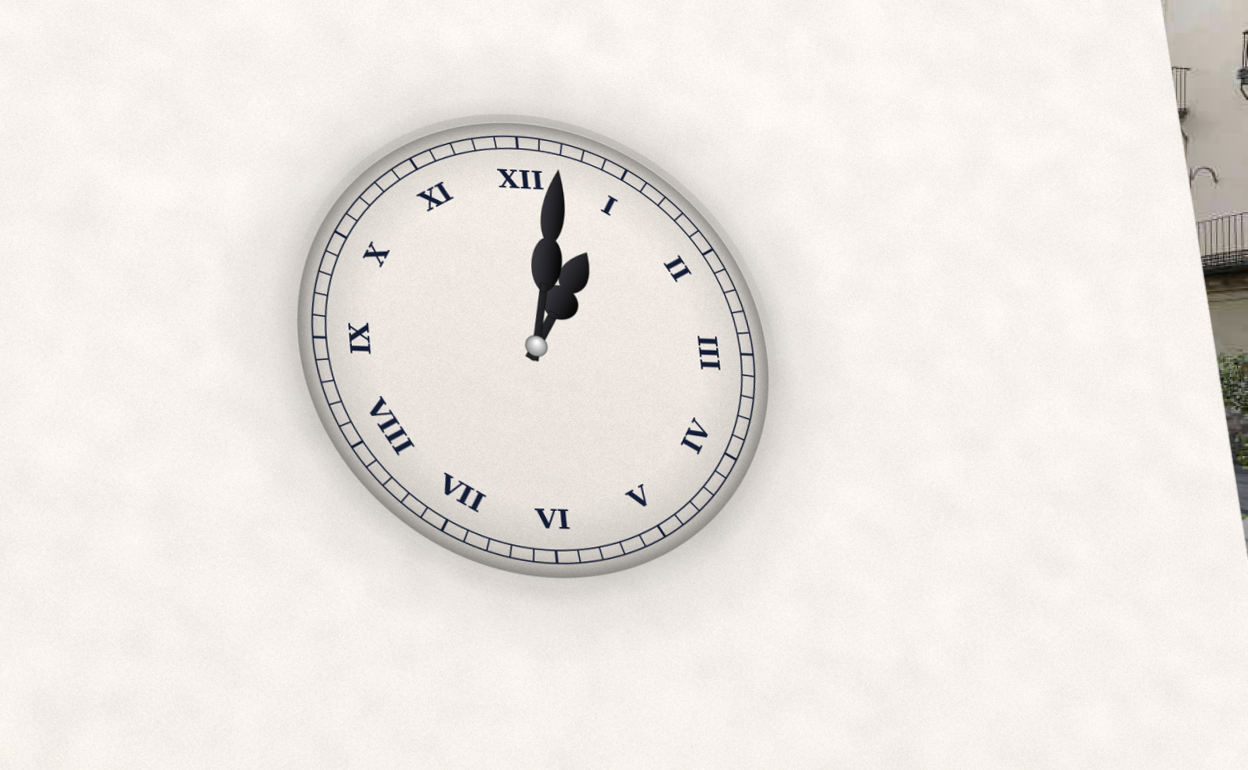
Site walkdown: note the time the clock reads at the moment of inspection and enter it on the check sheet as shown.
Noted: 1:02
